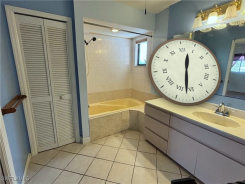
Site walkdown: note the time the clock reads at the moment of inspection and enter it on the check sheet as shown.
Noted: 12:32
